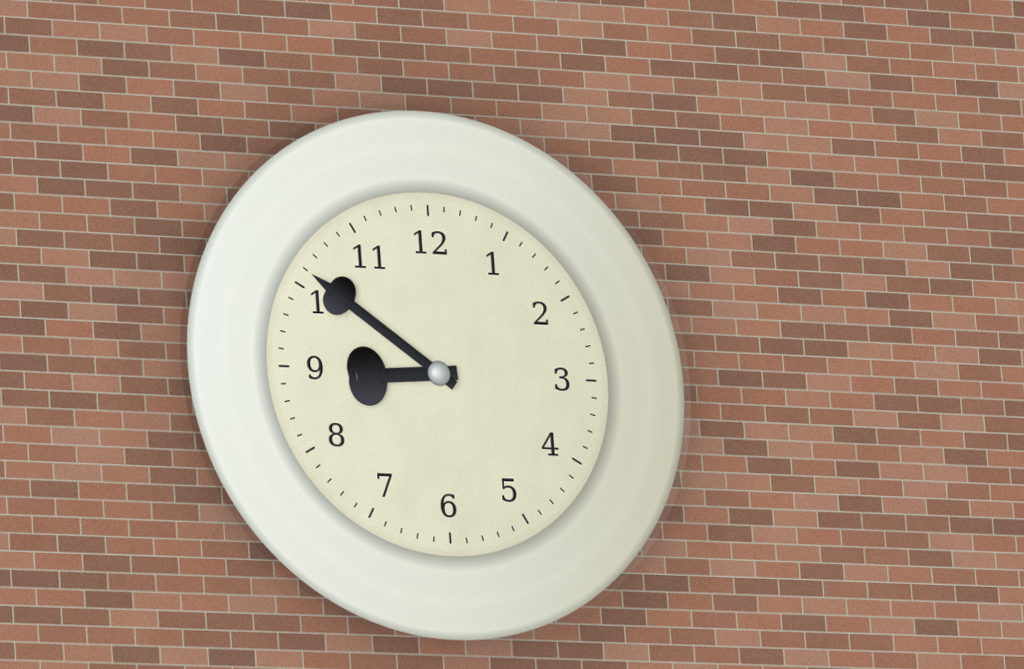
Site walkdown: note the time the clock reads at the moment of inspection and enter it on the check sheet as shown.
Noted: 8:51
